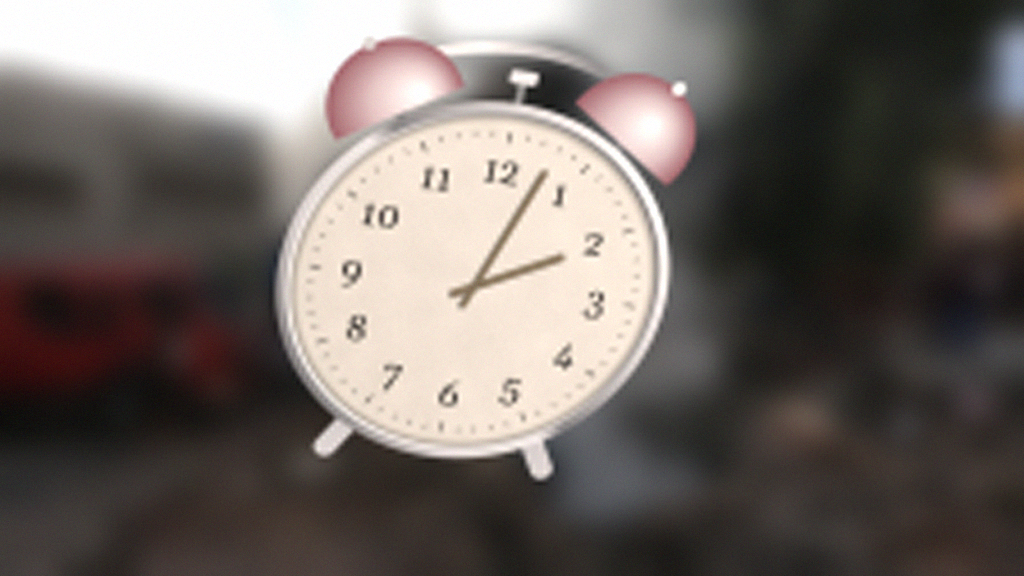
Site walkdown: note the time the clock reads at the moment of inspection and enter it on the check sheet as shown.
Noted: 2:03
